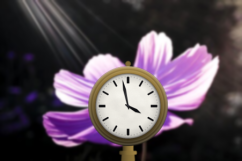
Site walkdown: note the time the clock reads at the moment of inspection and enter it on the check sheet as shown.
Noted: 3:58
